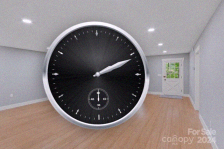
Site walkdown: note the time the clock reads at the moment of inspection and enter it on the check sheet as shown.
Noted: 2:11
